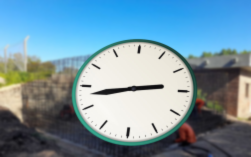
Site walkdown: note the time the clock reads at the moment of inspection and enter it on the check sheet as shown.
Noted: 2:43
